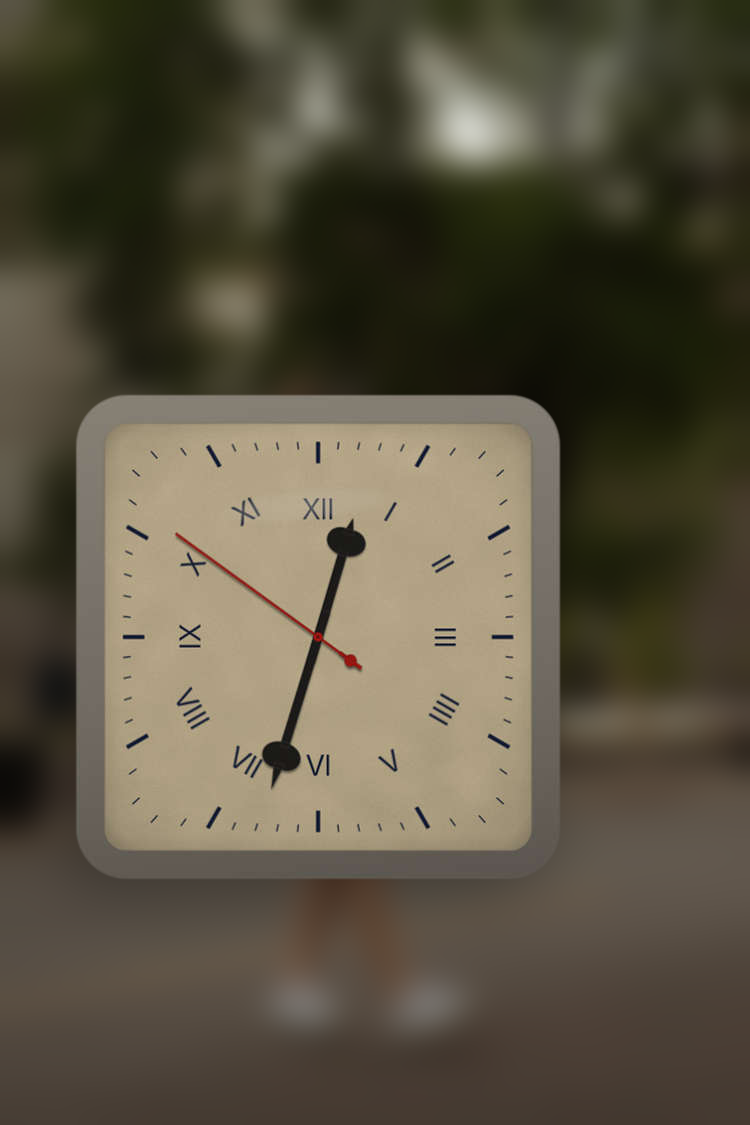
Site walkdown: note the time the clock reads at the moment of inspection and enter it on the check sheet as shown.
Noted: 12:32:51
